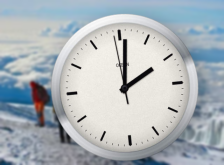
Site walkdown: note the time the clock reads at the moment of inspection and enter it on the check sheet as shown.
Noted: 2:00:59
